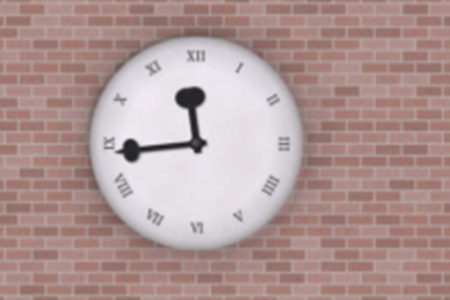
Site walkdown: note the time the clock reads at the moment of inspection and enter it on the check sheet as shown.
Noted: 11:44
